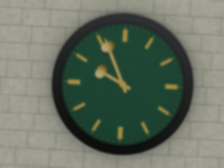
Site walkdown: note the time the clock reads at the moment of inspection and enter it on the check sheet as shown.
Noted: 9:56
